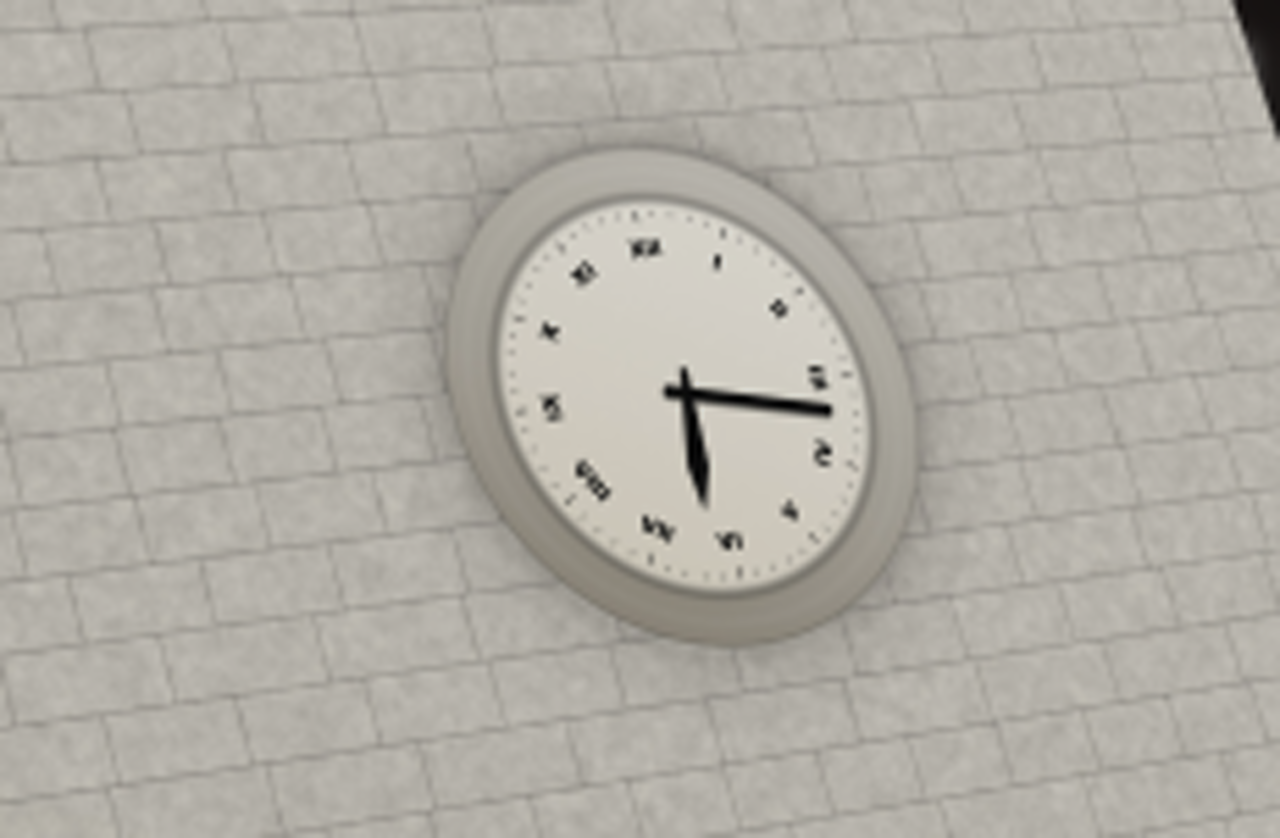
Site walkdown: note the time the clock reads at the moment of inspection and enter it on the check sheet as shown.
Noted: 6:17
